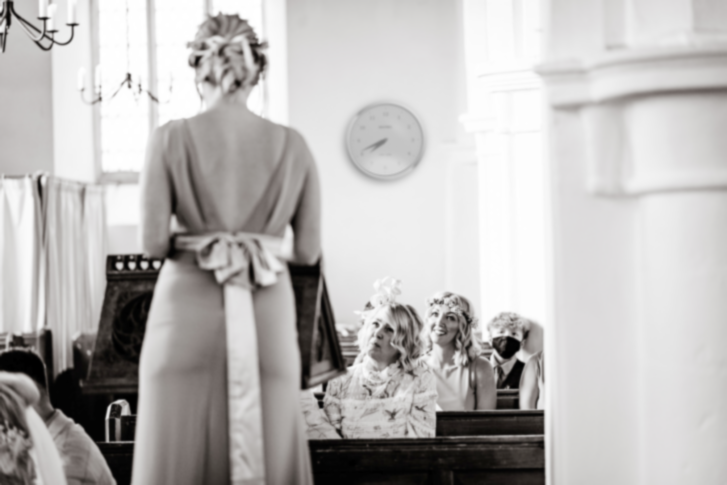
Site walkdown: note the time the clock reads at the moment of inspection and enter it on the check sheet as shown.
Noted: 7:41
